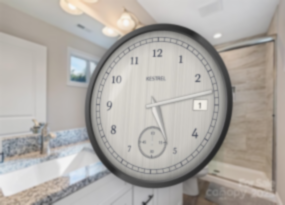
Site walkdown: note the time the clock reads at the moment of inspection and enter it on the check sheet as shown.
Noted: 5:13
